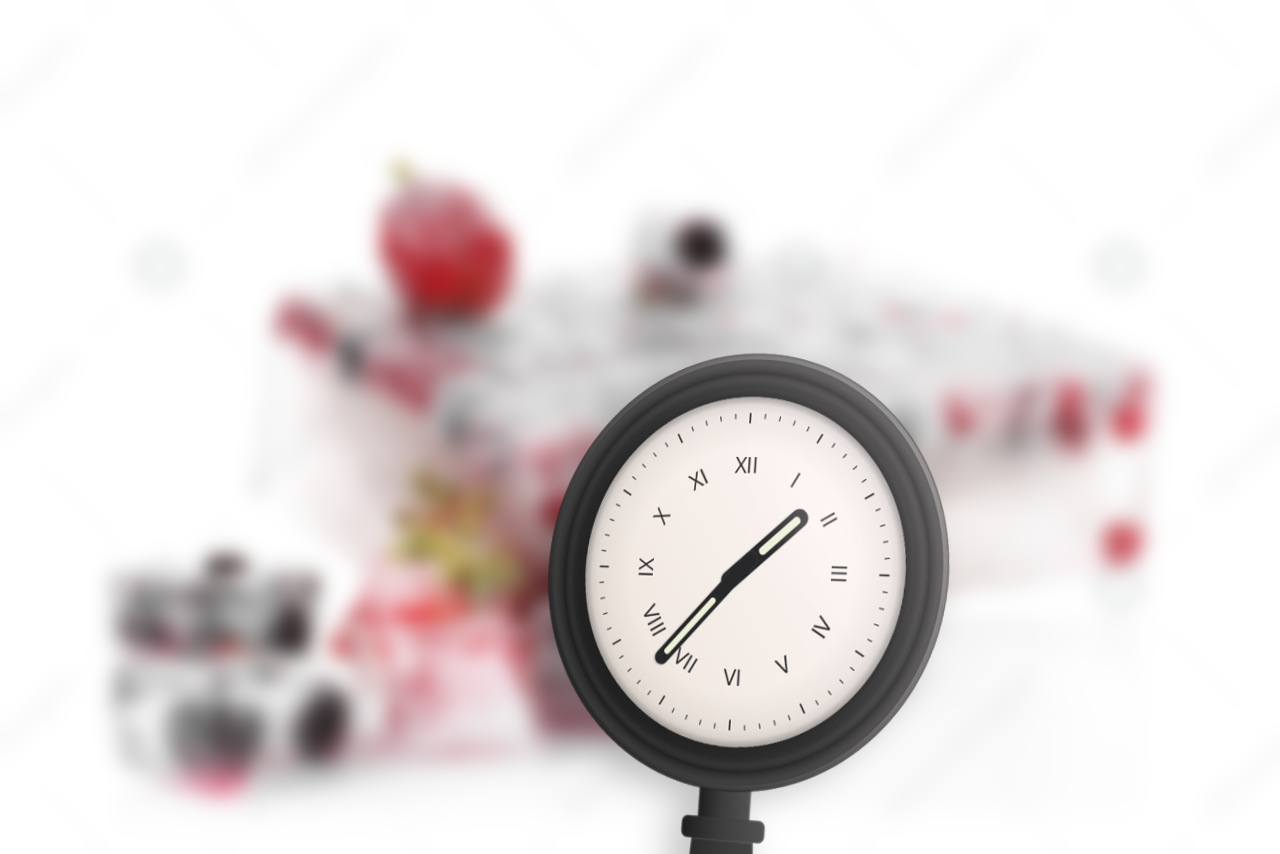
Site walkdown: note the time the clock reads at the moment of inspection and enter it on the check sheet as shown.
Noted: 1:37
